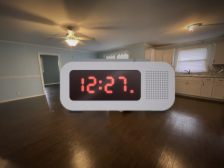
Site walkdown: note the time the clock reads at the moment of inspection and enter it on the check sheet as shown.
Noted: 12:27
